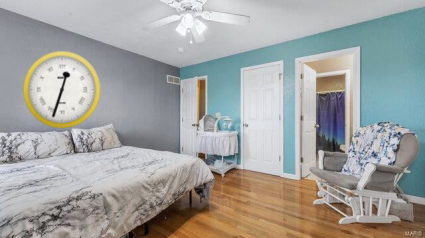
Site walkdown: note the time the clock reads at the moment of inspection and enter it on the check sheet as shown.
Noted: 12:33
